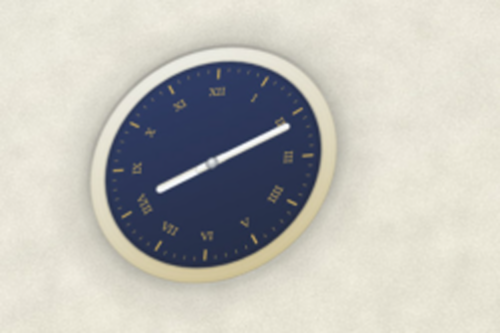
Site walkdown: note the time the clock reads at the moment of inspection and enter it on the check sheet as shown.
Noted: 8:11
